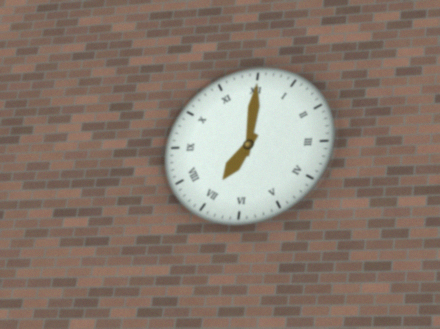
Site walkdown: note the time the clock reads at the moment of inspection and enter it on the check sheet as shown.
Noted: 7:00
